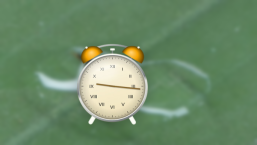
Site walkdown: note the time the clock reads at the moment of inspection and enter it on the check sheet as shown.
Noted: 9:16
